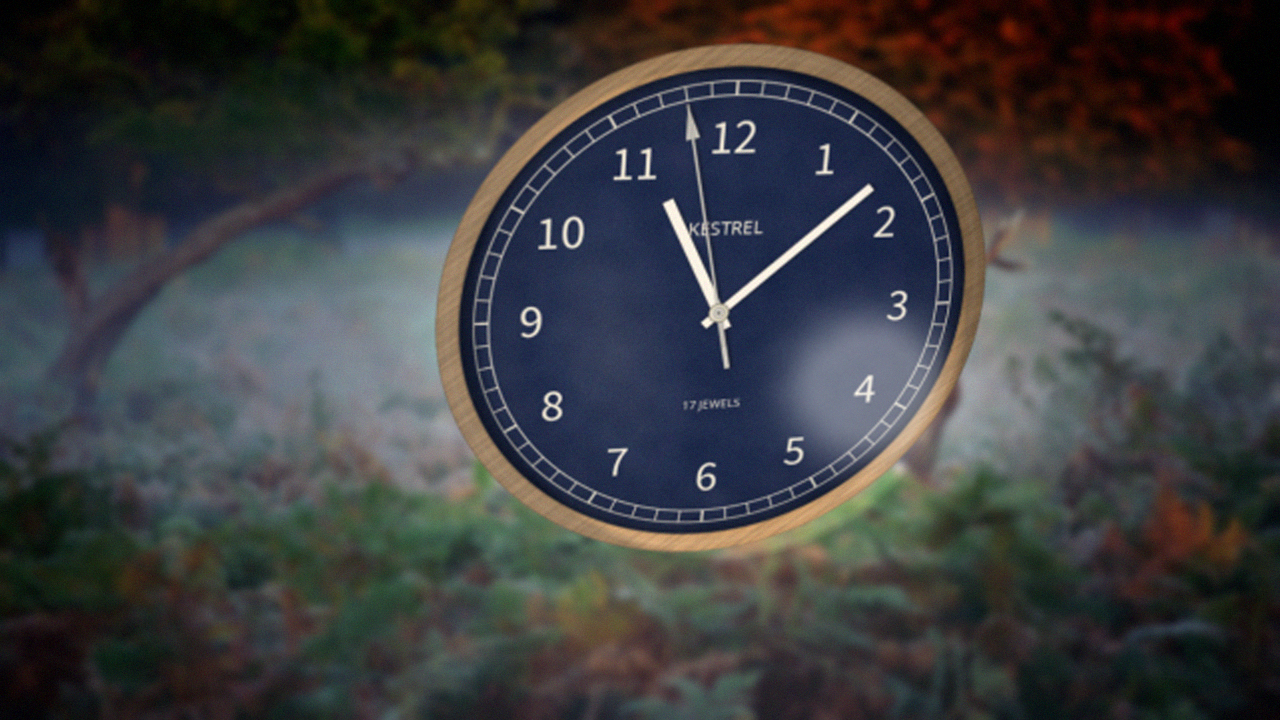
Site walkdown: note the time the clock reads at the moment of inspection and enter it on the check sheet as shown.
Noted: 11:07:58
